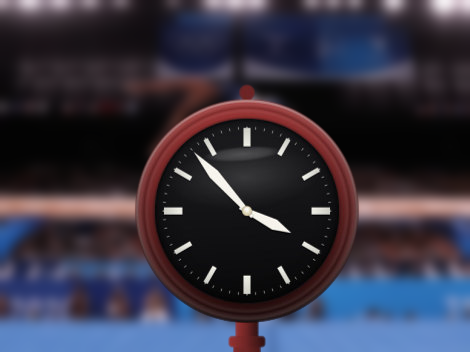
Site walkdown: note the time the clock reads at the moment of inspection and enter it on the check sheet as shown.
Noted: 3:53
